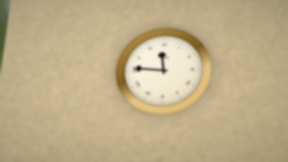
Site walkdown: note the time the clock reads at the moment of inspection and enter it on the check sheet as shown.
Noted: 11:46
